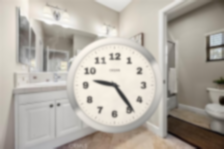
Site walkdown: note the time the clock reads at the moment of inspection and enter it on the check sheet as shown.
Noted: 9:24
